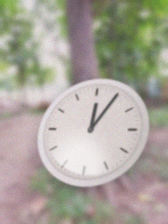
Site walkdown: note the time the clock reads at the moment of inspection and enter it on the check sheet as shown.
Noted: 12:05
